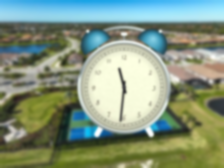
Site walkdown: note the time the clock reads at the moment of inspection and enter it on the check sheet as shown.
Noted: 11:31
